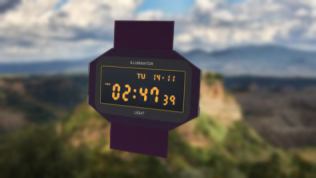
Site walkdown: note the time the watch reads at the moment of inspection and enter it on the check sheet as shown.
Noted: 2:47:39
